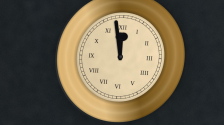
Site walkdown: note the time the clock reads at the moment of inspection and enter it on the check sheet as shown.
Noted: 11:58
